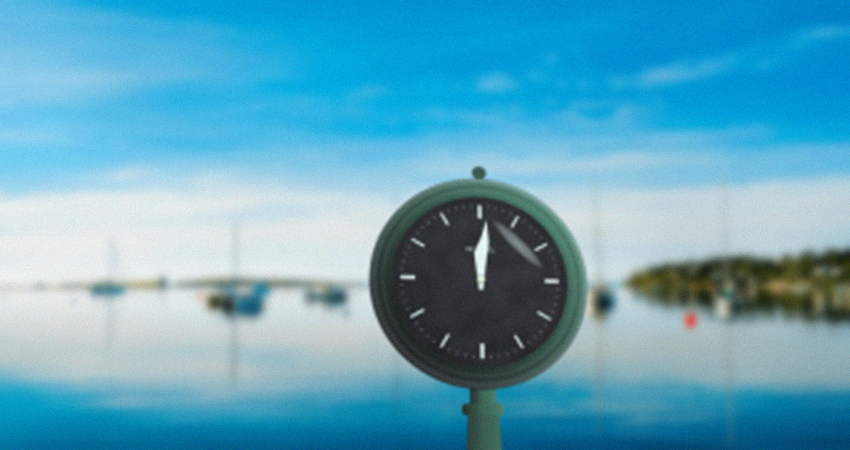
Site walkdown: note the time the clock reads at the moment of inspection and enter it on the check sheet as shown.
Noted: 12:01
